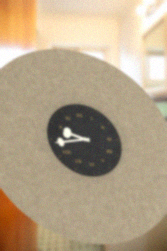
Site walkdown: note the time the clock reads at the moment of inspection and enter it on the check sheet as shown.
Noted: 9:44
